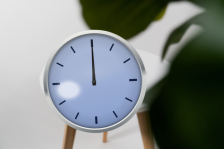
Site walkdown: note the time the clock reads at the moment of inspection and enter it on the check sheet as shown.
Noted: 12:00
